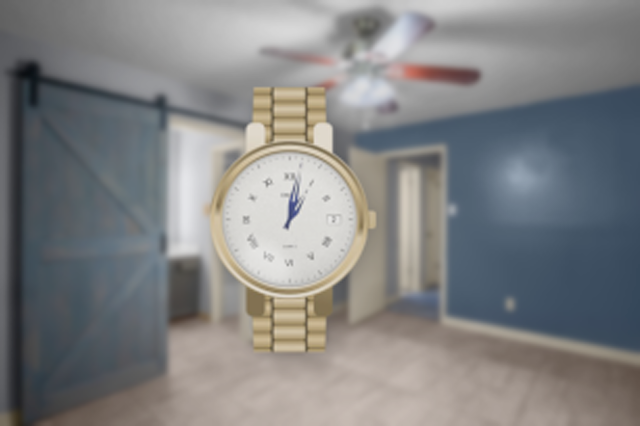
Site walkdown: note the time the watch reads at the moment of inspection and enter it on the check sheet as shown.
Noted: 1:02
